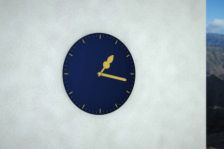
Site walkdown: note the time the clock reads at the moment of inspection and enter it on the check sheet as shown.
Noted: 1:17
